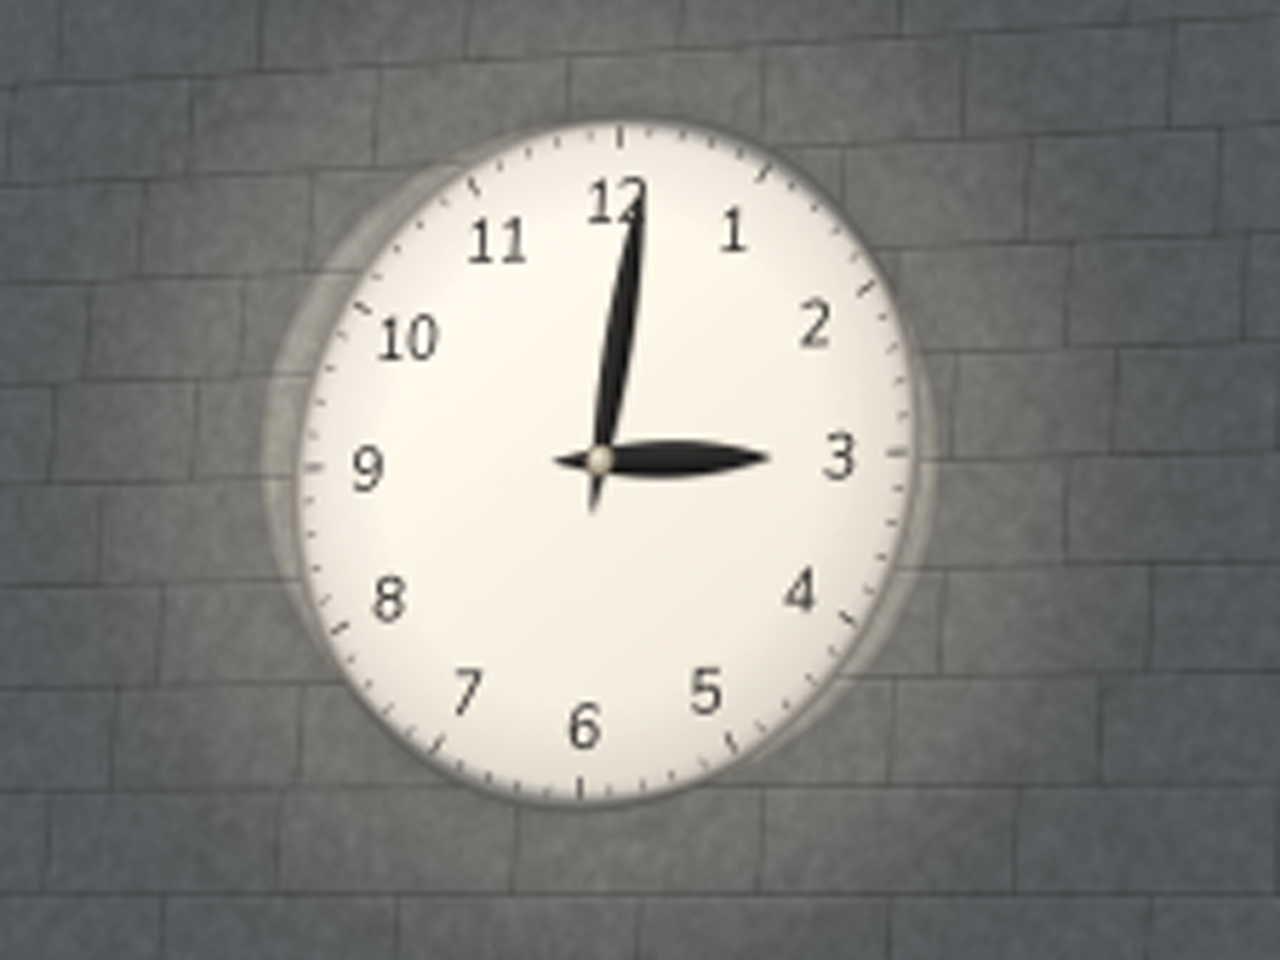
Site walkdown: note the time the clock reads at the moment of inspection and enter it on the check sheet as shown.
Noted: 3:01
